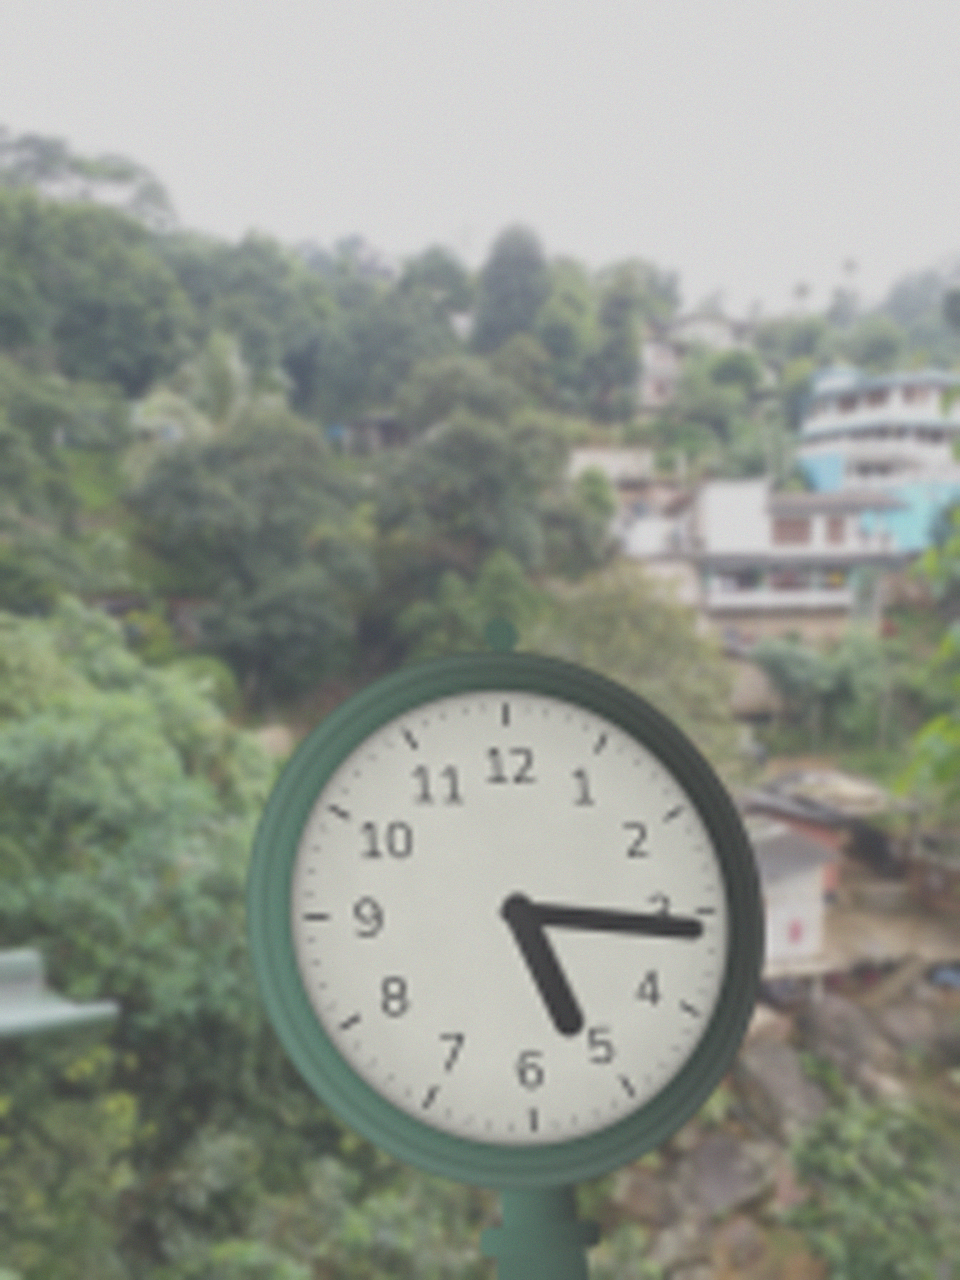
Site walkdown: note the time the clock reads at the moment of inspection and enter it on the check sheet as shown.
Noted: 5:16
